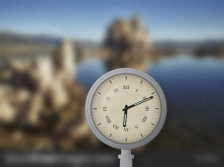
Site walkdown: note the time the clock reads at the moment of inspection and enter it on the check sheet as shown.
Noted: 6:11
